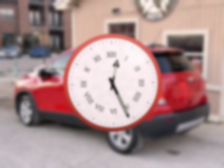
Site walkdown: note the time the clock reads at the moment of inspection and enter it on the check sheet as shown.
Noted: 12:26
